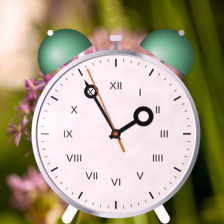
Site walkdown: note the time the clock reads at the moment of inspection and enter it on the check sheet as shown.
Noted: 1:54:56
